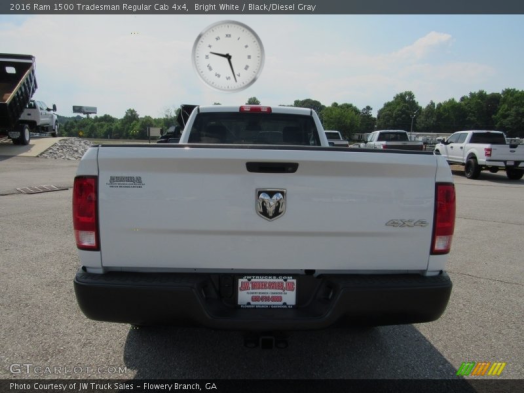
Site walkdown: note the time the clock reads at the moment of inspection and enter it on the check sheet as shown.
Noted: 9:27
